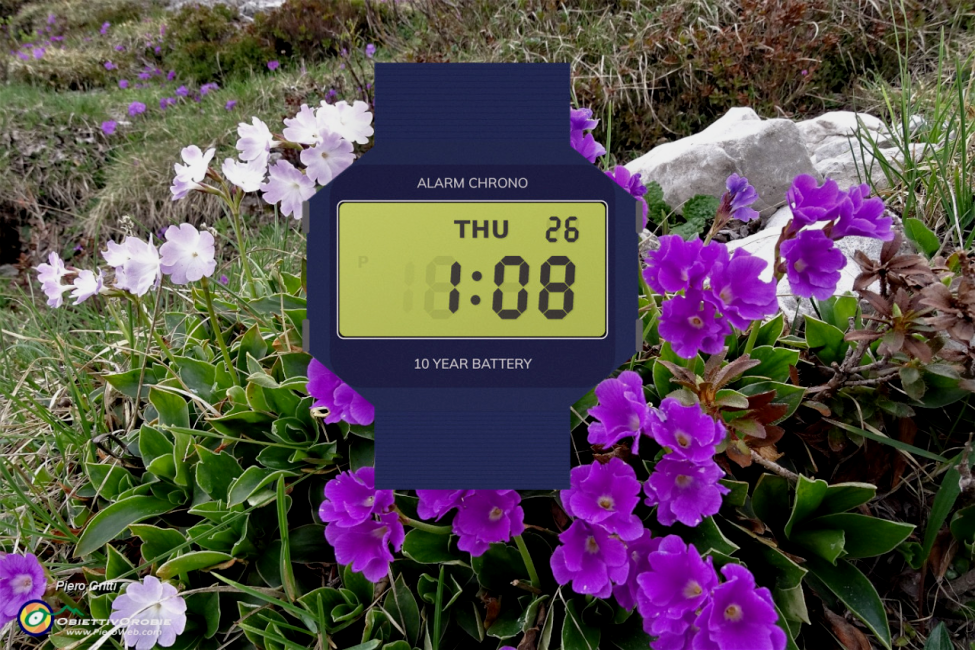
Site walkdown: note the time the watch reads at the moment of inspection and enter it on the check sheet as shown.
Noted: 1:08
